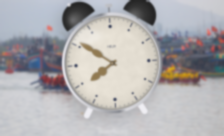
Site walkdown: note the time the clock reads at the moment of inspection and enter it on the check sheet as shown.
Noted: 7:51
